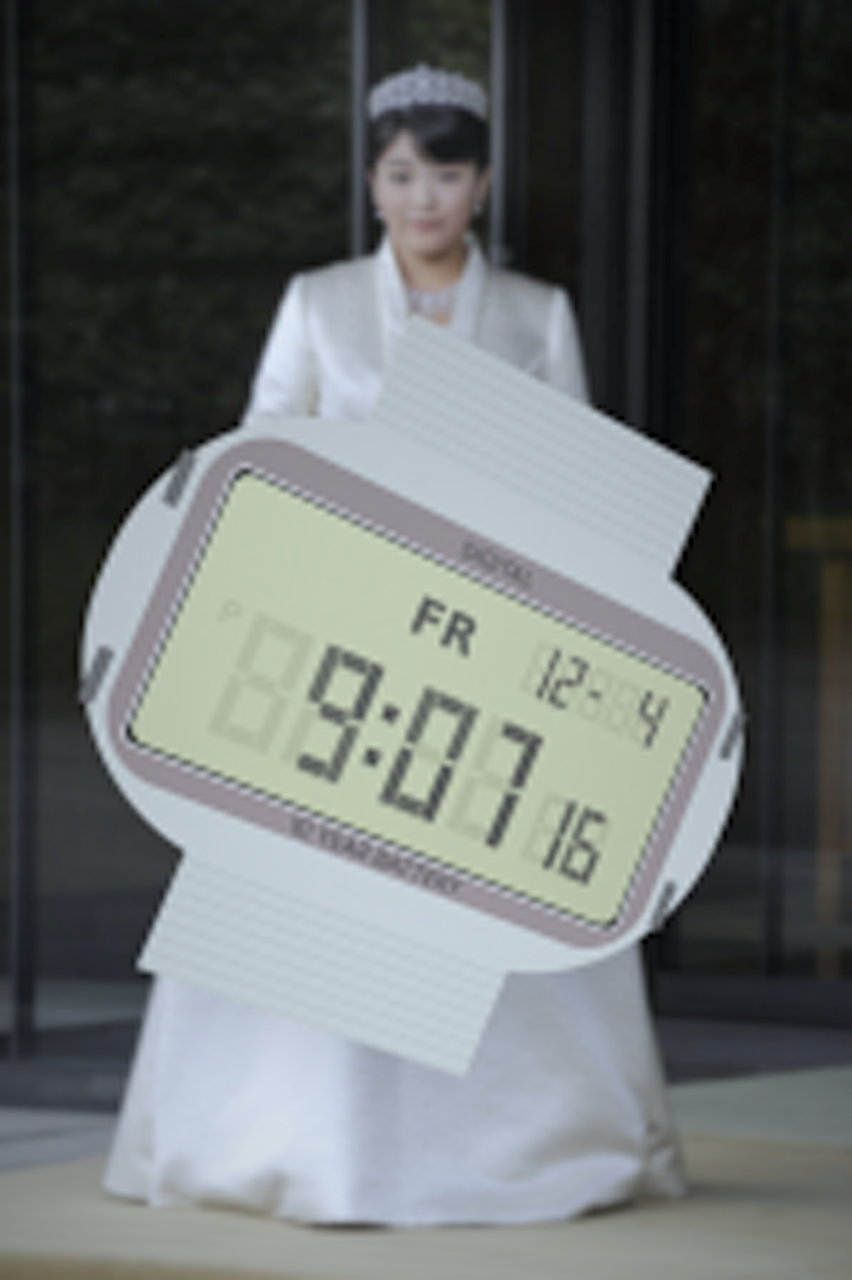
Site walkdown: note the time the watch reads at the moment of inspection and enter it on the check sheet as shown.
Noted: 9:07:16
